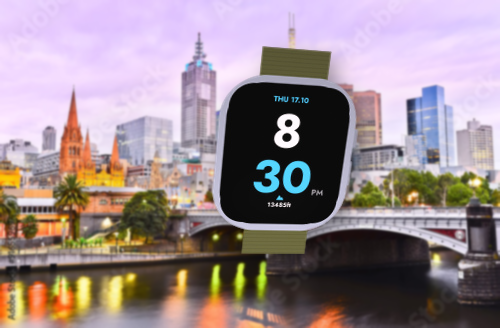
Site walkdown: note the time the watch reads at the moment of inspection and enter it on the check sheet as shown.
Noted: 8:30
